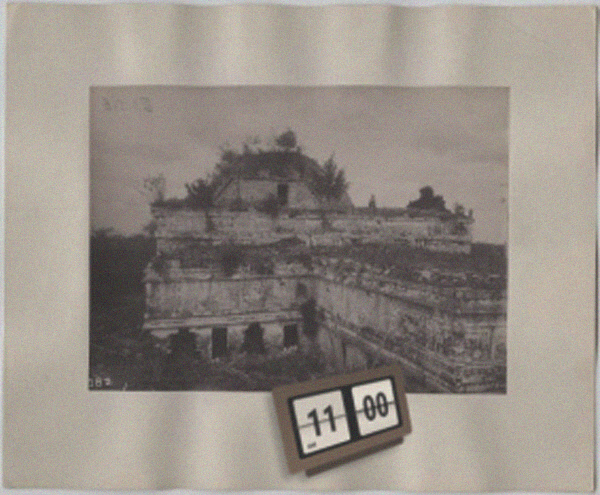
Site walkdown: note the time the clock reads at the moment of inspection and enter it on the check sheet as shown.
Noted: 11:00
